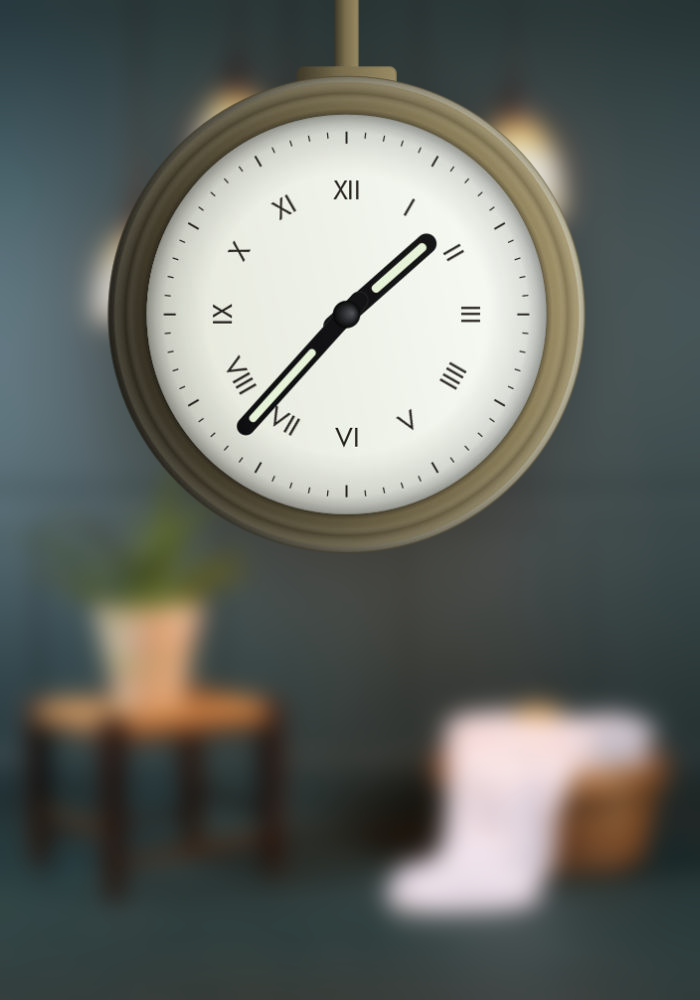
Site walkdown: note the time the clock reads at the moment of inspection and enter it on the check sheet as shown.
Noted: 1:37
